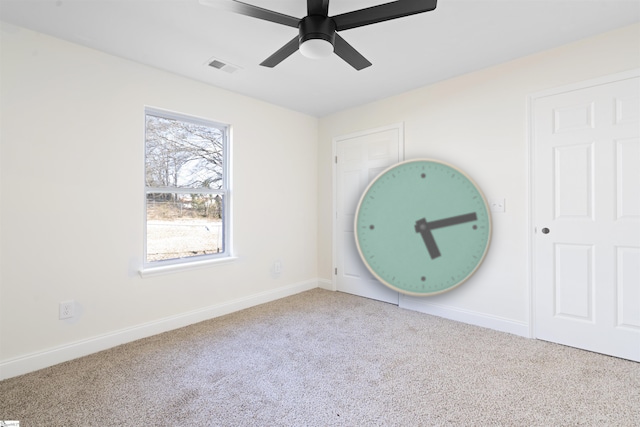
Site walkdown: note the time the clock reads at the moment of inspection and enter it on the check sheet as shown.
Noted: 5:13
